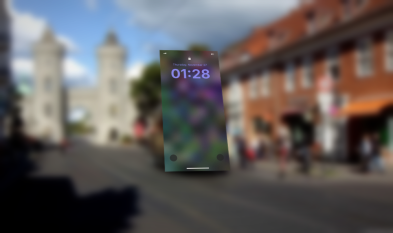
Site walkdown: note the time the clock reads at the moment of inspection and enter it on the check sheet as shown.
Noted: 1:28
